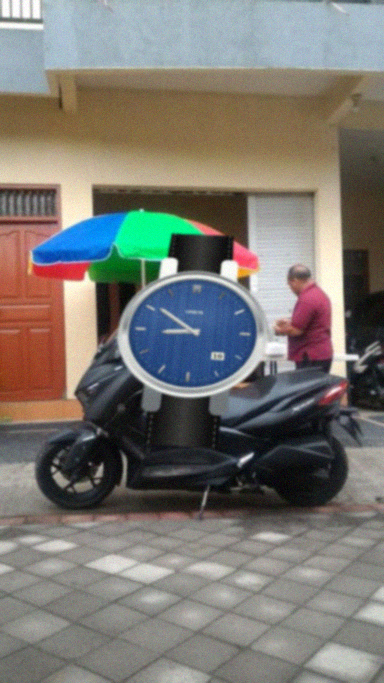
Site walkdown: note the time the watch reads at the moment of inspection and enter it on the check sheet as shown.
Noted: 8:51
